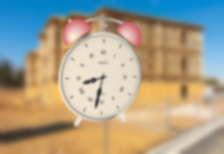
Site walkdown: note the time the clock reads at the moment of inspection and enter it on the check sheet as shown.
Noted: 8:32
